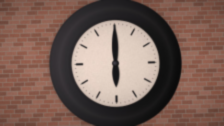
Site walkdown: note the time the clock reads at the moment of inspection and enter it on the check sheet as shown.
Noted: 6:00
